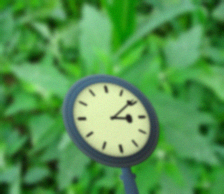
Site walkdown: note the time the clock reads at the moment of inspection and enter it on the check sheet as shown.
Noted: 3:09
